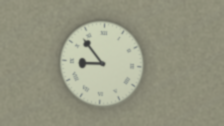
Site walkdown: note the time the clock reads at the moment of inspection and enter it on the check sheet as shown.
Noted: 8:53
